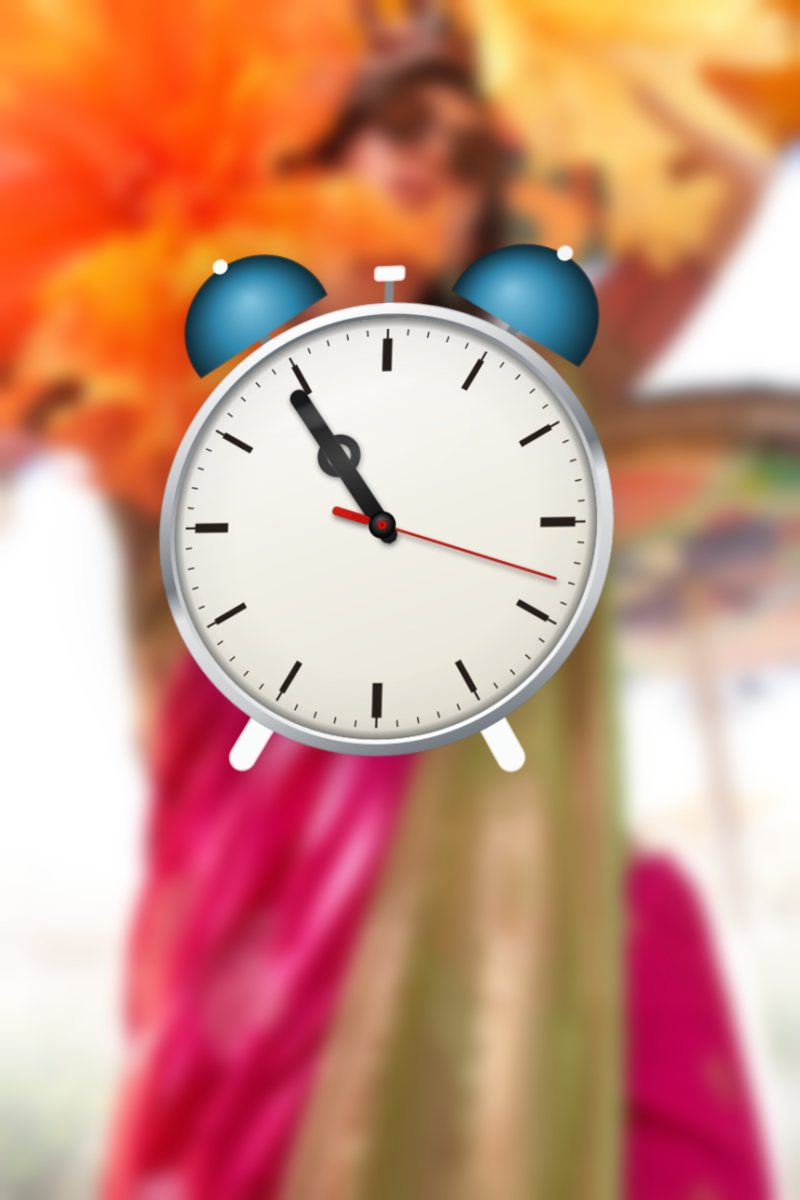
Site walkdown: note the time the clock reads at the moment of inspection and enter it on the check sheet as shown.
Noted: 10:54:18
